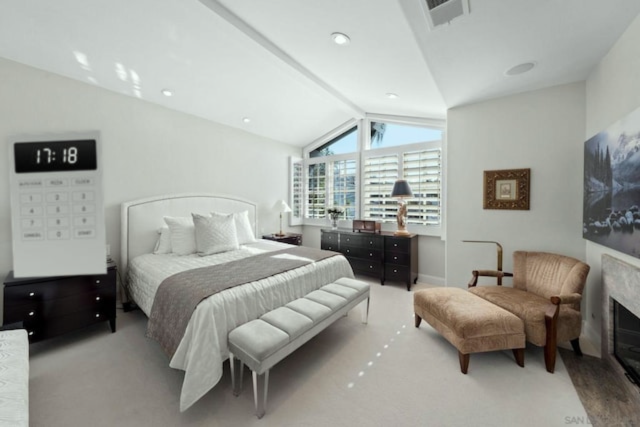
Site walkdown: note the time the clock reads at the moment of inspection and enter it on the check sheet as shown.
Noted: 17:18
